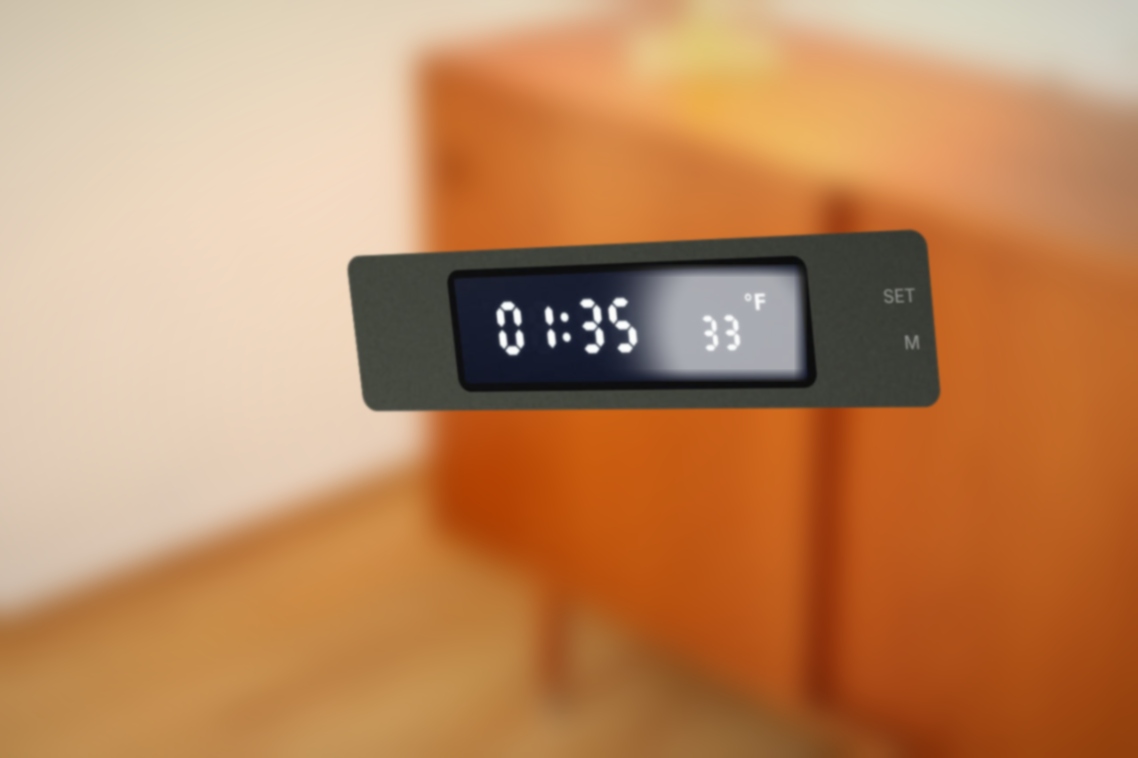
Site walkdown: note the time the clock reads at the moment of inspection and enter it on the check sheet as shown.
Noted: 1:35
